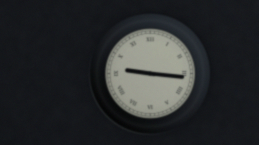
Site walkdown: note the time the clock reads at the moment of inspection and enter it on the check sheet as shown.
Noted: 9:16
